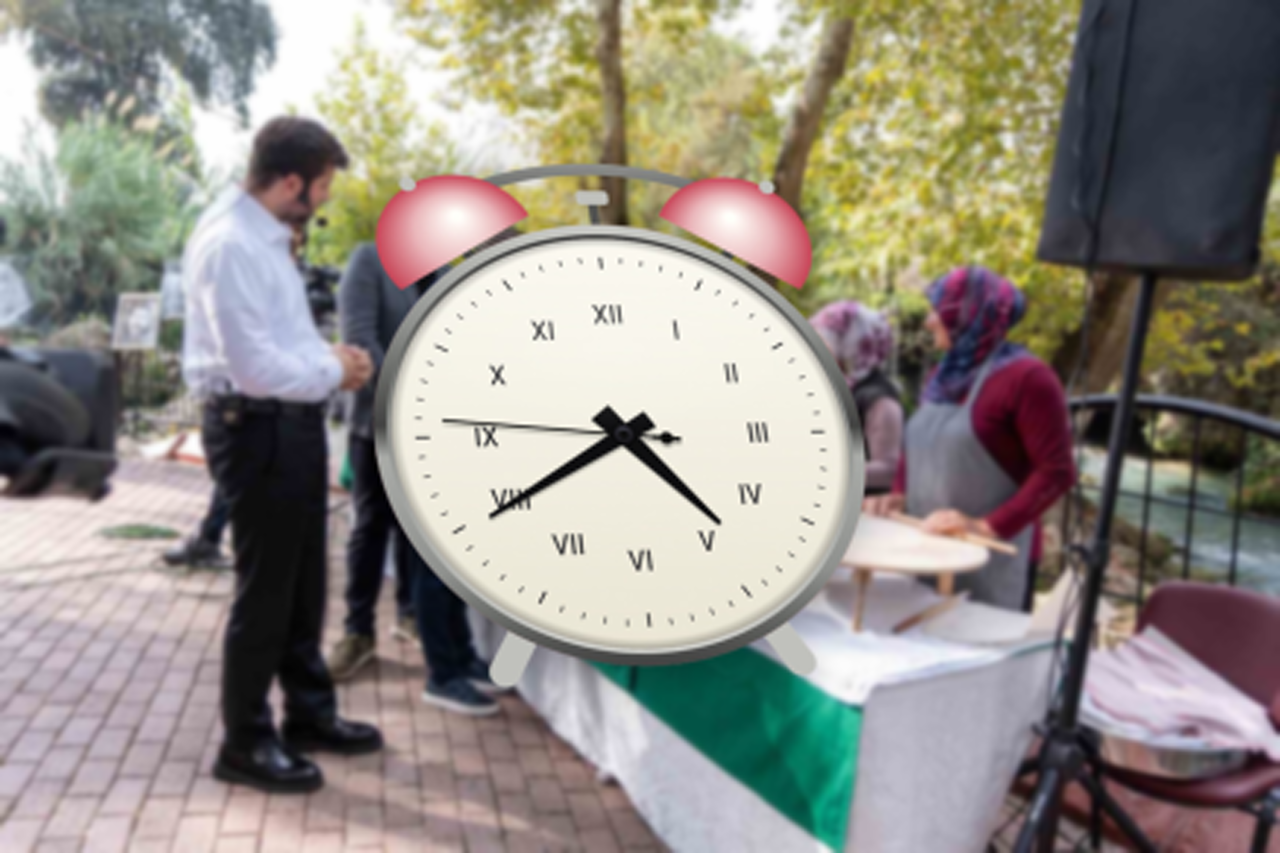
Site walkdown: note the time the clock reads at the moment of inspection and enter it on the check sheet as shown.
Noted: 4:39:46
